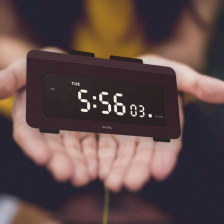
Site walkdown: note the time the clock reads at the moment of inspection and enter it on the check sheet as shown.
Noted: 5:56:03
